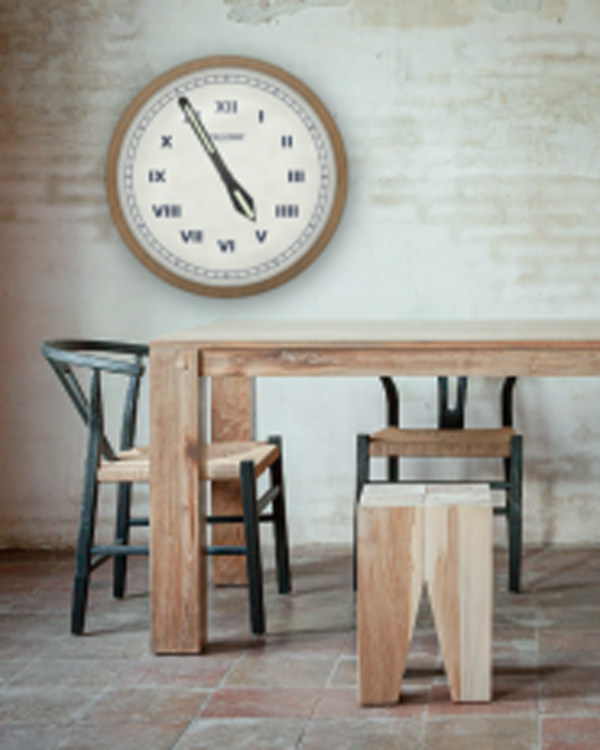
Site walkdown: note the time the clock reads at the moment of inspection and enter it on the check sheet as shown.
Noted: 4:55
